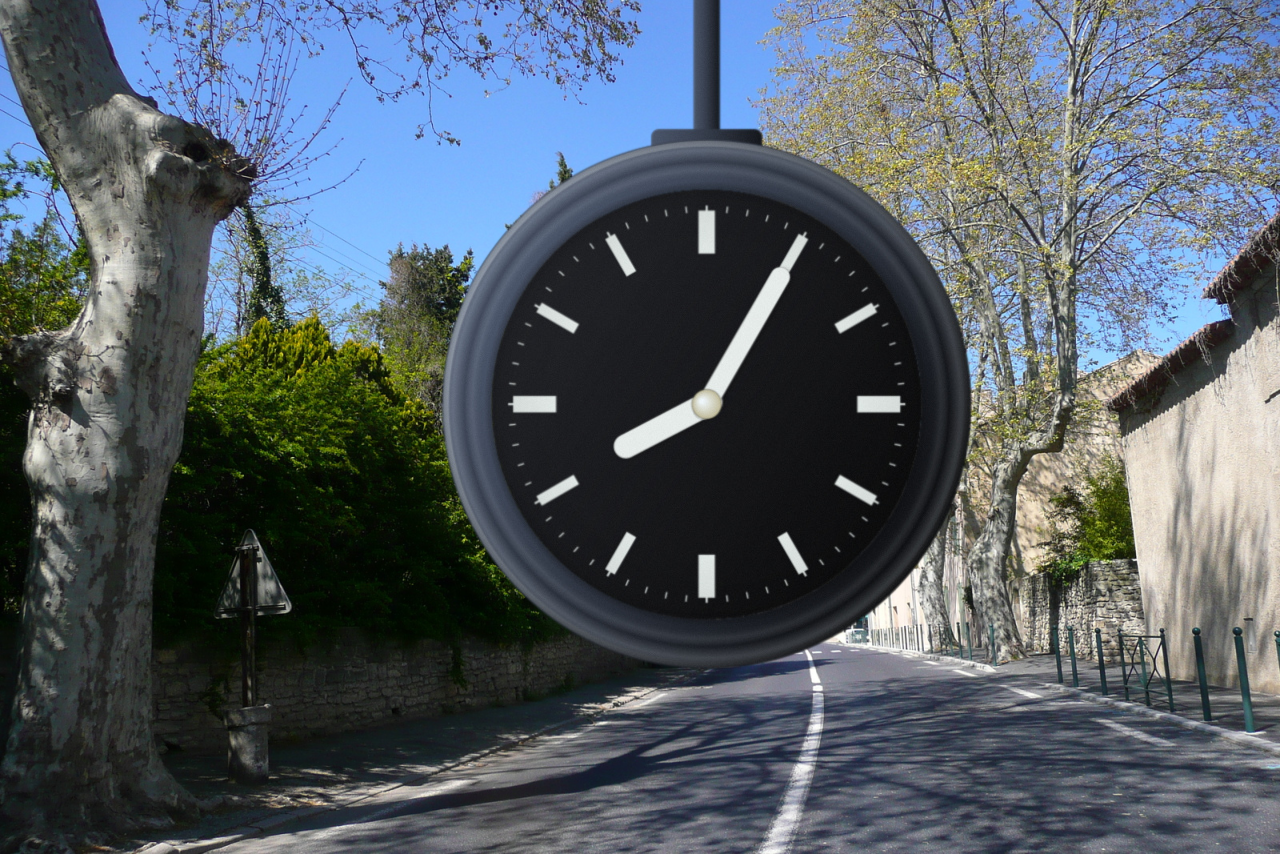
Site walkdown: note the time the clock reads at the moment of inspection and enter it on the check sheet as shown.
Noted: 8:05
